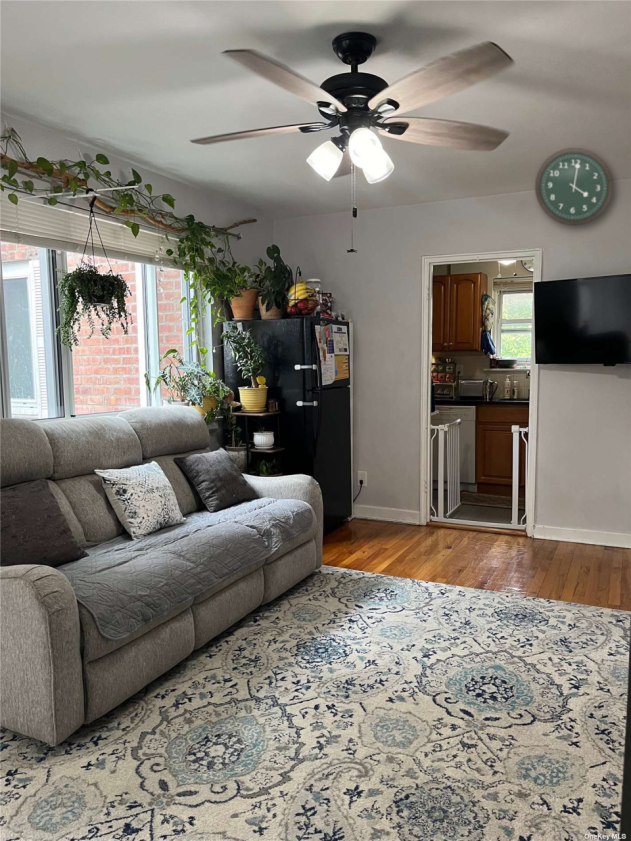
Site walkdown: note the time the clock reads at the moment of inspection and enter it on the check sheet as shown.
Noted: 4:01
